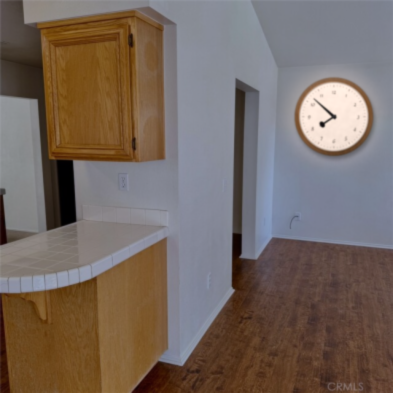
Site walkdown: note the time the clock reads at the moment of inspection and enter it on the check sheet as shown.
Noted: 7:52
